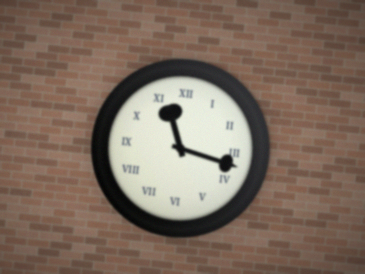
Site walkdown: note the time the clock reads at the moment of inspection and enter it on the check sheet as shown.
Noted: 11:17
